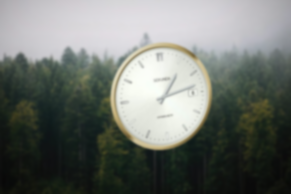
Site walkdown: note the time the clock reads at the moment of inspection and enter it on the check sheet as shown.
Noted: 1:13
